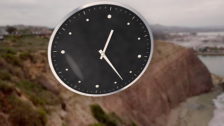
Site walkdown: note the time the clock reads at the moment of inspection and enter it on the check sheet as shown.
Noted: 12:23
